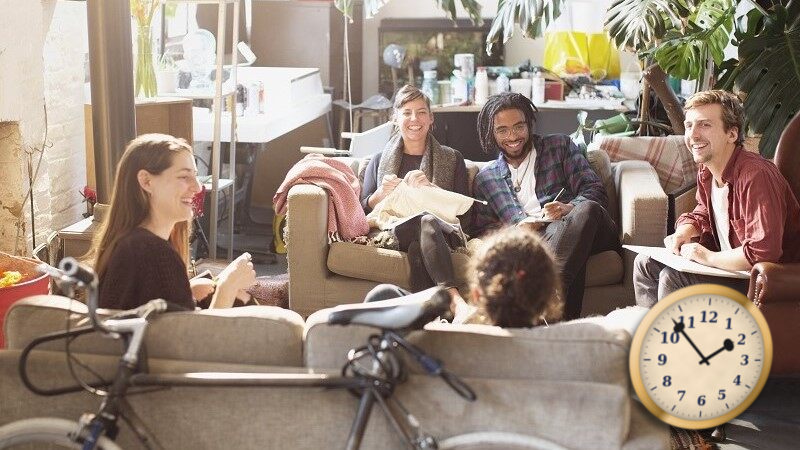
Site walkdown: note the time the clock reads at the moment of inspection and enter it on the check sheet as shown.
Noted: 1:53
